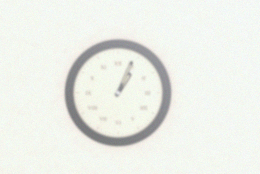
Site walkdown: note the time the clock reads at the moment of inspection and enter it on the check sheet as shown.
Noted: 1:04
